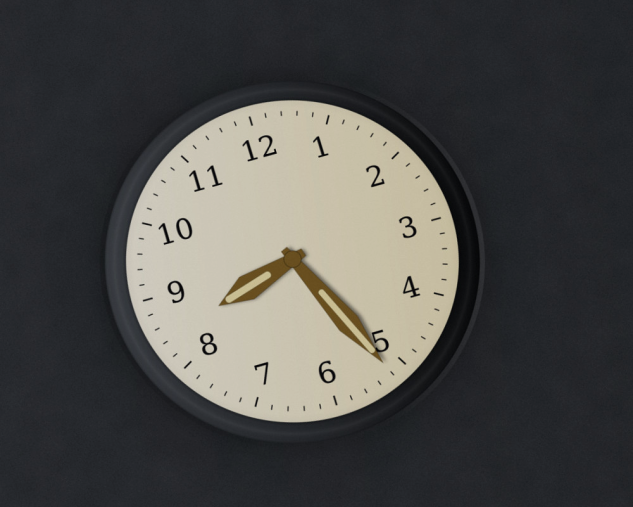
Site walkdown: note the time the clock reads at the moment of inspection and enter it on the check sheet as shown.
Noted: 8:26
